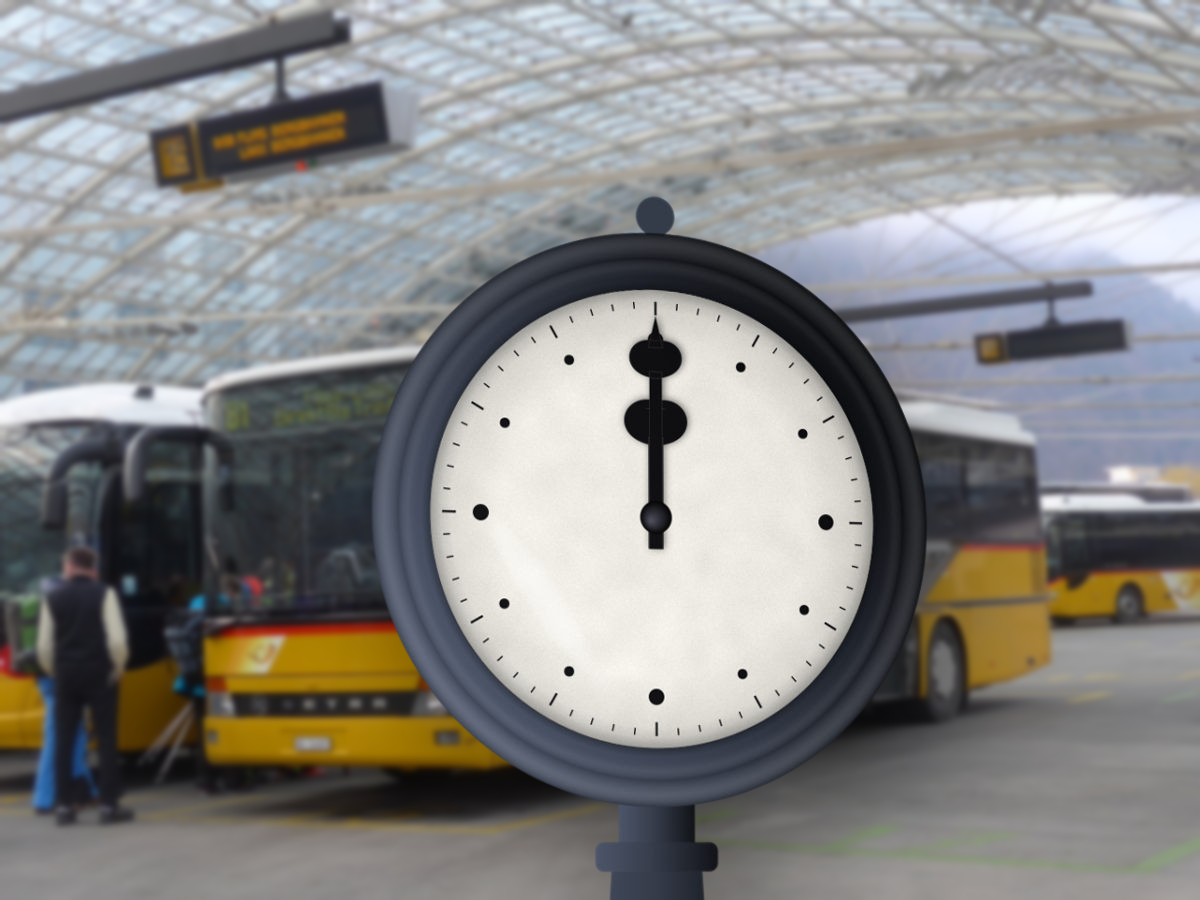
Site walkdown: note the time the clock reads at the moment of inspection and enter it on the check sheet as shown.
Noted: 12:00
